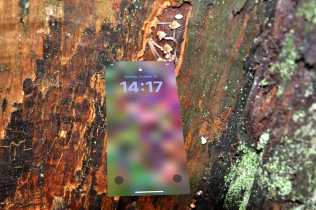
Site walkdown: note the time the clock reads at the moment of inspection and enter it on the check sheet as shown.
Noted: 14:17
